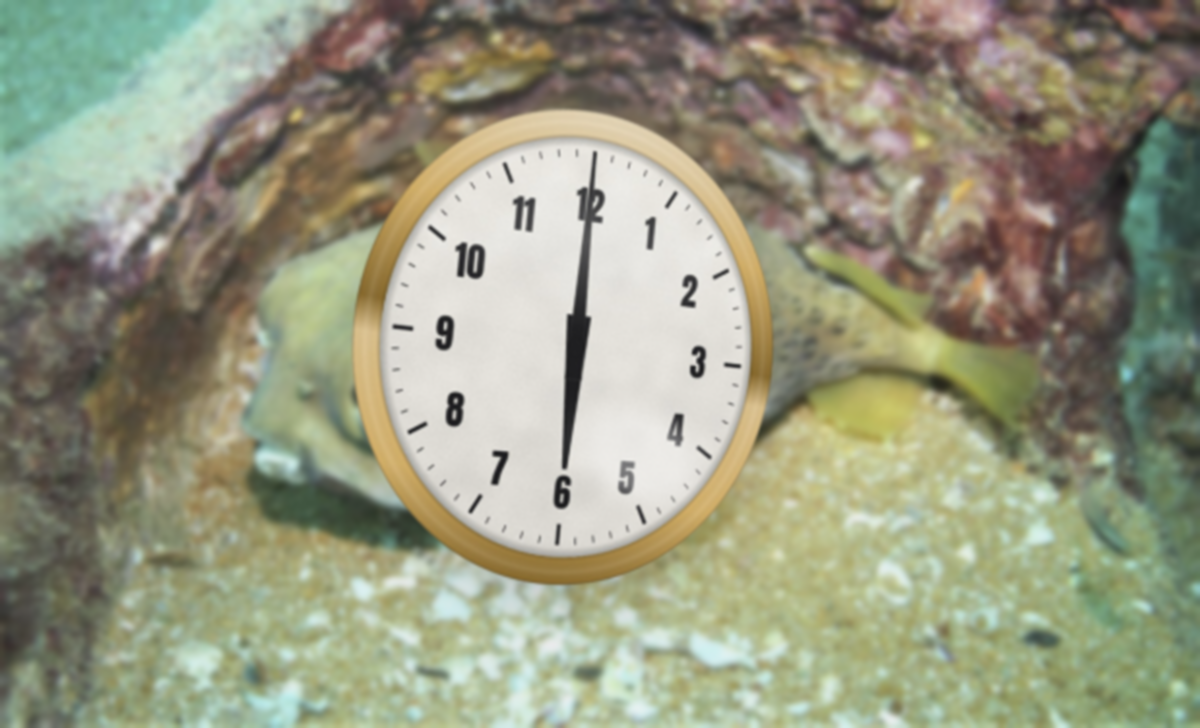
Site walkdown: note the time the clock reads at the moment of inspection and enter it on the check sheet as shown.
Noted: 6:00
